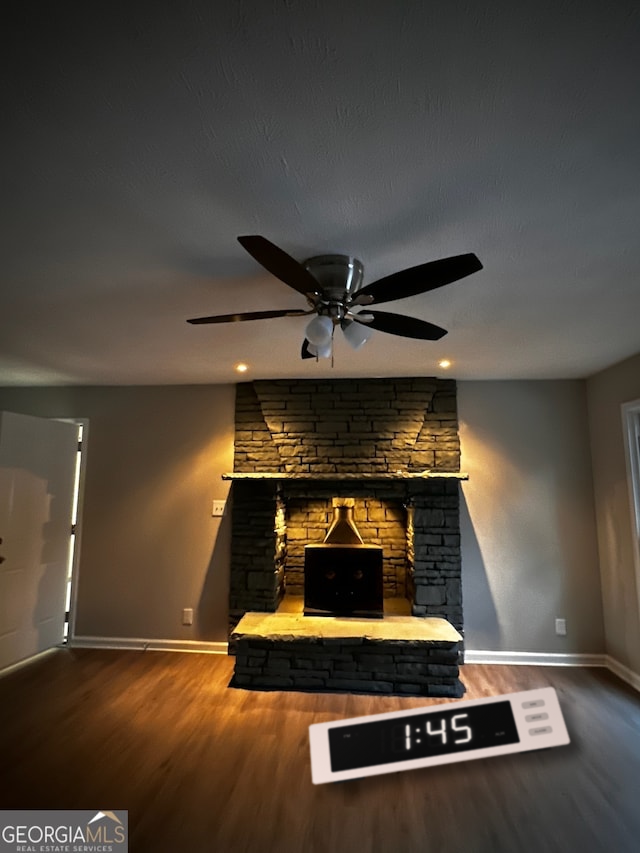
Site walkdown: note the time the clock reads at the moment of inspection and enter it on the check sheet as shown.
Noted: 1:45
